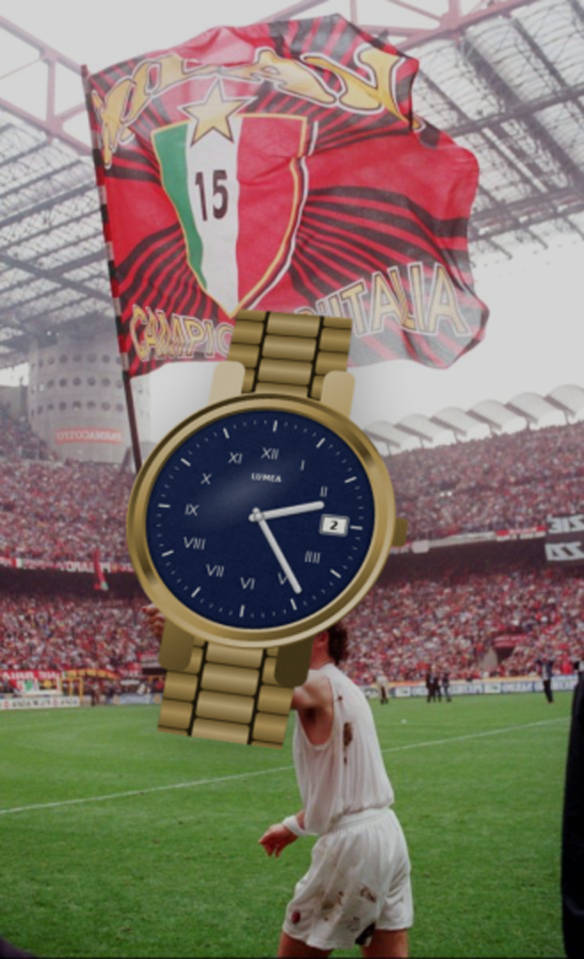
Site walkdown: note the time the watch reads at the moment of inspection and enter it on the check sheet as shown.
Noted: 2:24
